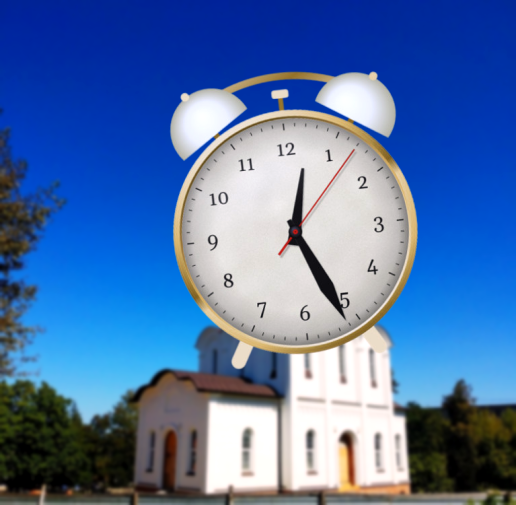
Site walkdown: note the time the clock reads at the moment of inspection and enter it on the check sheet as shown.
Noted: 12:26:07
